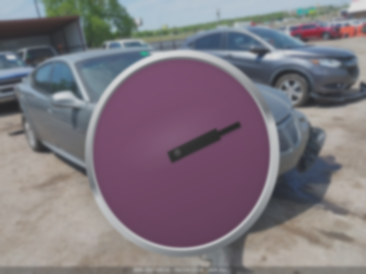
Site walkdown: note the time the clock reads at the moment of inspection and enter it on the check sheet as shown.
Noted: 2:11
